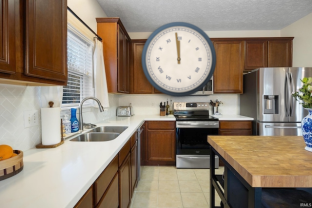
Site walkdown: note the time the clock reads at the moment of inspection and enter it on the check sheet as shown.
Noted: 11:59
